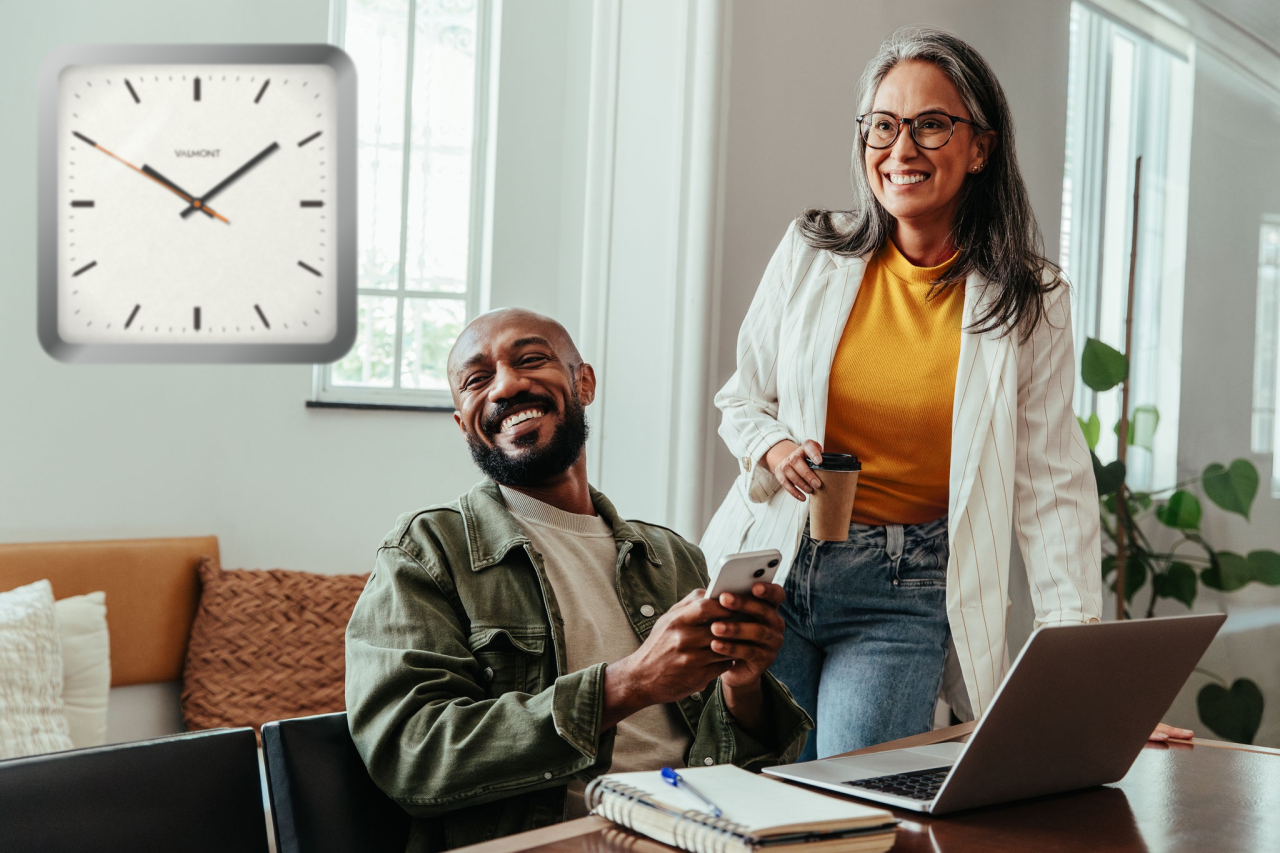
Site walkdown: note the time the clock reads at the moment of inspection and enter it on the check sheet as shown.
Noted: 10:08:50
